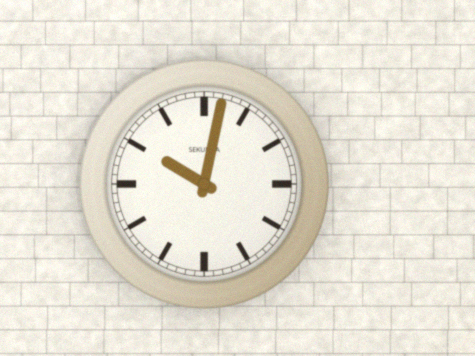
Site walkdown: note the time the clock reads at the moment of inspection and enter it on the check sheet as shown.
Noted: 10:02
